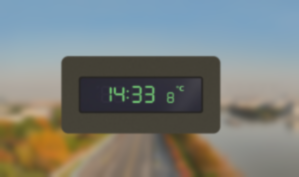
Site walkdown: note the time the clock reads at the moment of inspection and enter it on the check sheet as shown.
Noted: 14:33
